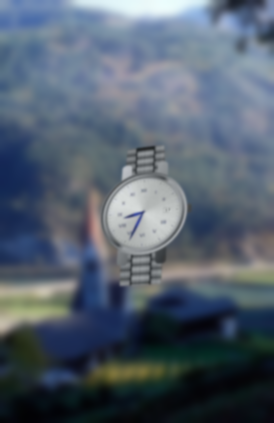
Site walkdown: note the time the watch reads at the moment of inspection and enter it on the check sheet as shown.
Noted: 8:34
